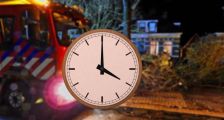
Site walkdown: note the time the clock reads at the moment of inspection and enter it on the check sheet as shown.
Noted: 4:00
